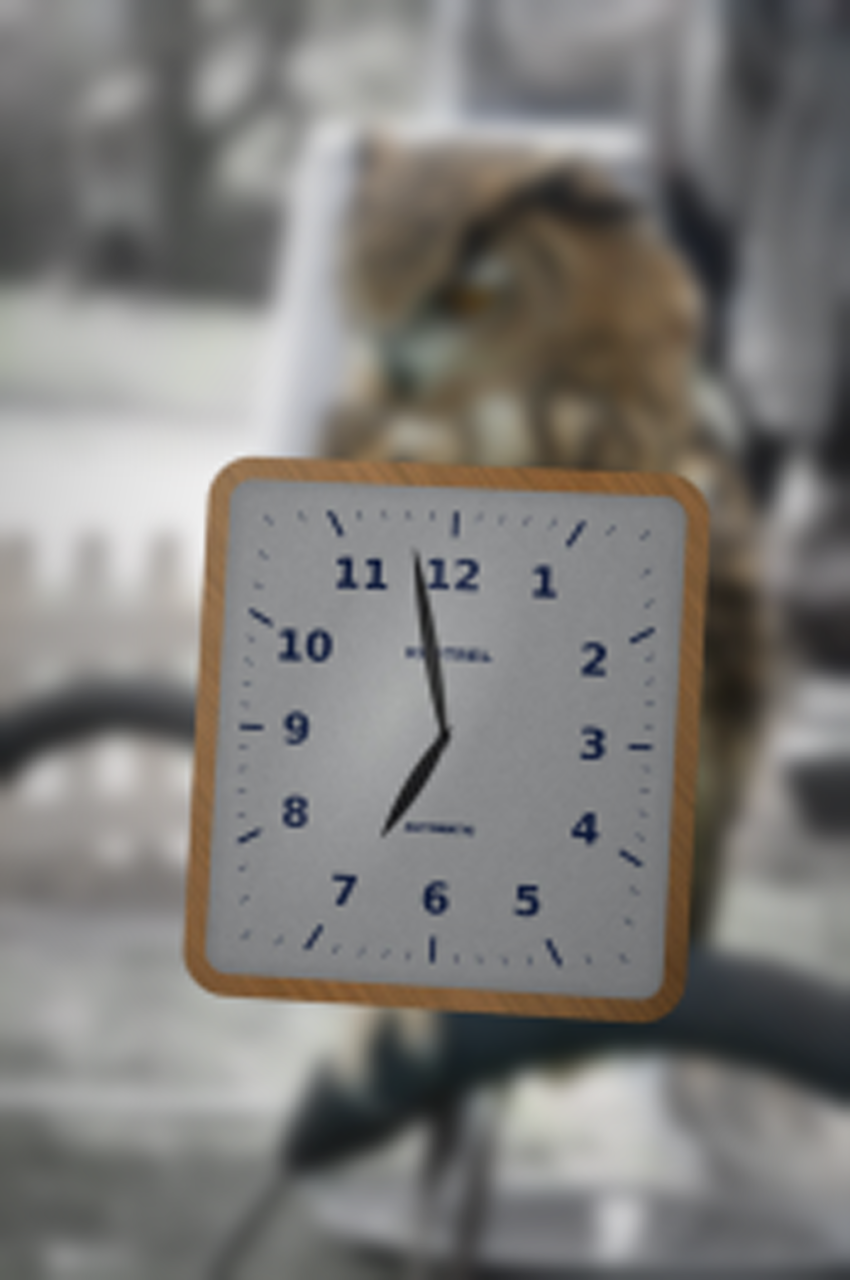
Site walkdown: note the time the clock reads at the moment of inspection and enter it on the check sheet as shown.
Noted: 6:58
